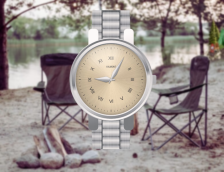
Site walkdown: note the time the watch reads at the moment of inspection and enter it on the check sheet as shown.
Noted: 9:05
